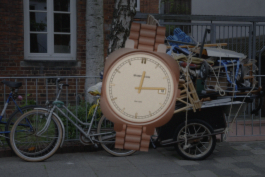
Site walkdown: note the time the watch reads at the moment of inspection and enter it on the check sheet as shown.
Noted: 12:14
